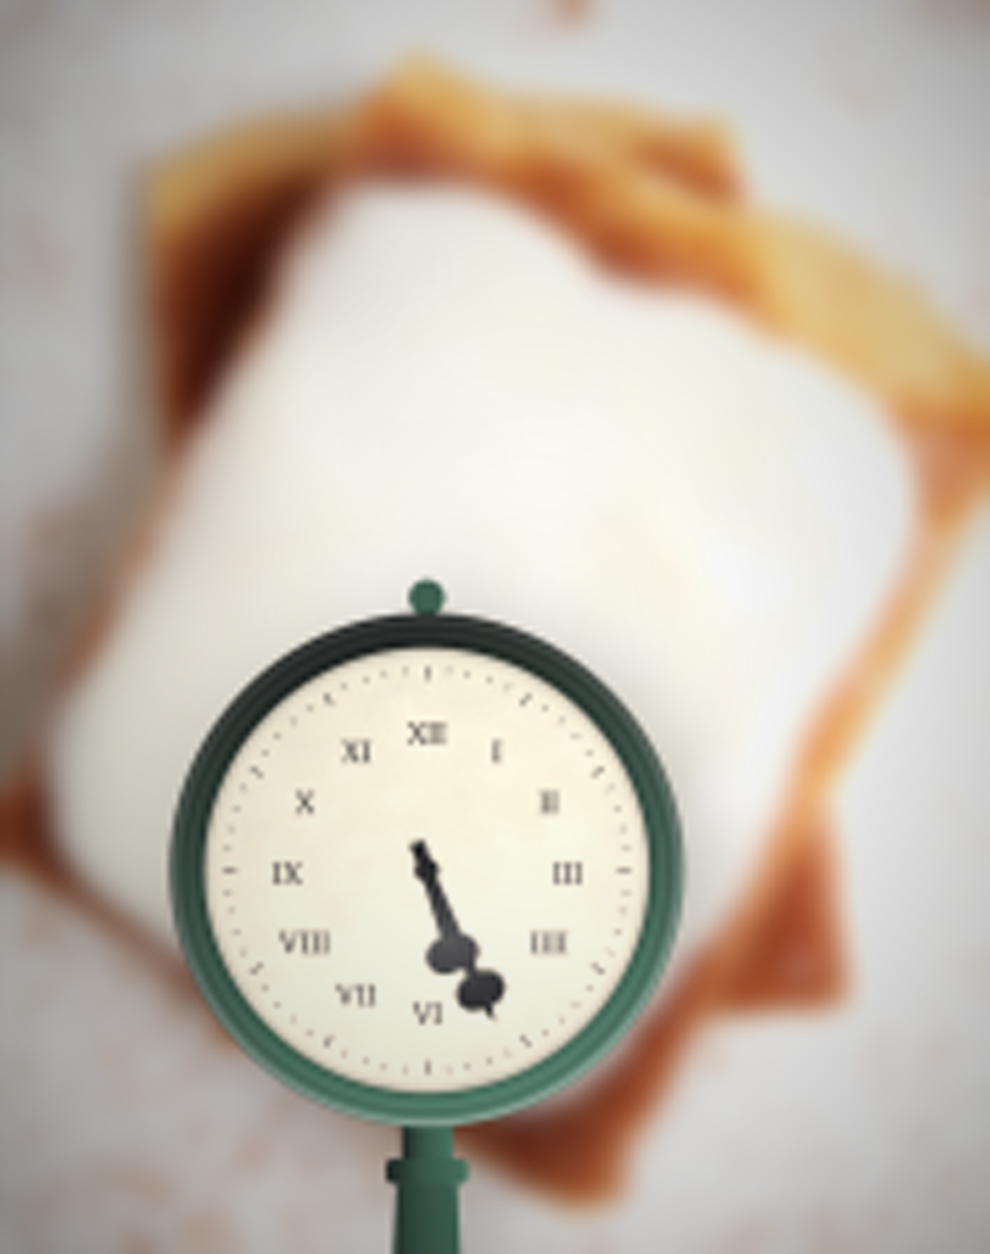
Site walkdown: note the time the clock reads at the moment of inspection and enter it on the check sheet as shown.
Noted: 5:26
